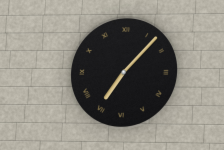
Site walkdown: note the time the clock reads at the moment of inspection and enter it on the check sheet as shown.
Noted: 7:07
